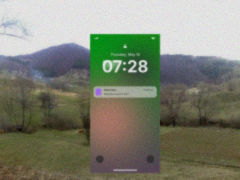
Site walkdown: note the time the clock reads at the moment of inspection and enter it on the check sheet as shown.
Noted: 7:28
